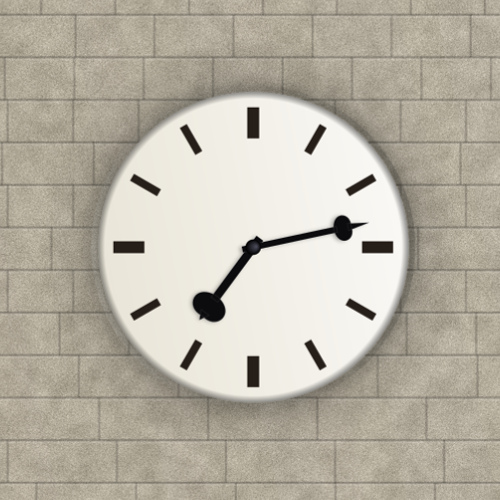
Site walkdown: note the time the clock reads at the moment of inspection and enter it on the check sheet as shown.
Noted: 7:13
